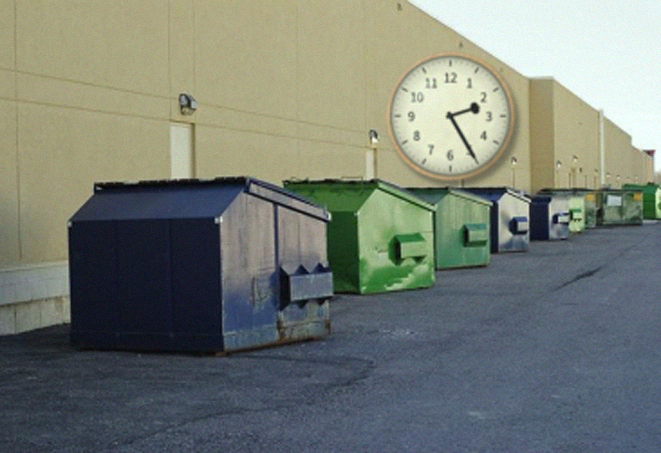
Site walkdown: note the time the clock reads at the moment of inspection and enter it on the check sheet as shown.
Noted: 2:25
